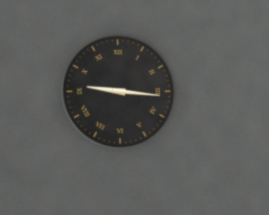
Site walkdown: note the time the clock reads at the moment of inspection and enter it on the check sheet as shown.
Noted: 9:16
